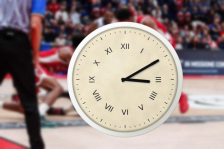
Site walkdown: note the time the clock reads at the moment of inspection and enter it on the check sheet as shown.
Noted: 3:10
